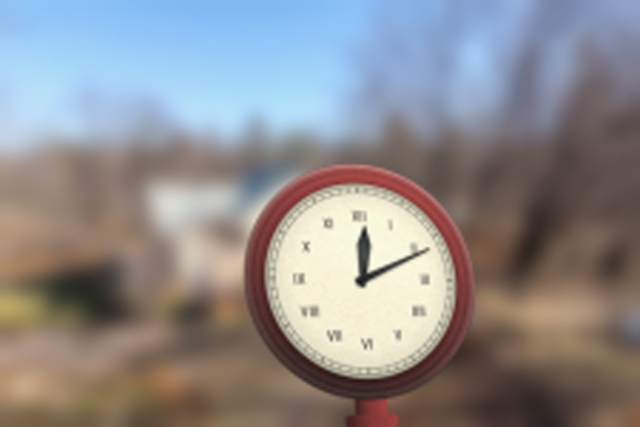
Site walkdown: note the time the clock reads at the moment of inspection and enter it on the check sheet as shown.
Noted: 12:11
